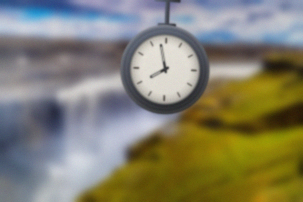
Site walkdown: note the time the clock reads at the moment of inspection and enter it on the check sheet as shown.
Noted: 7:58
